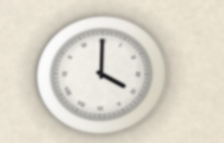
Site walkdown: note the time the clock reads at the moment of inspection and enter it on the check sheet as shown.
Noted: 4:00
